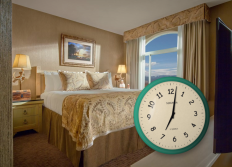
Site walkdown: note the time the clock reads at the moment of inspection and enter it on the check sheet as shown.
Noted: 7:02
